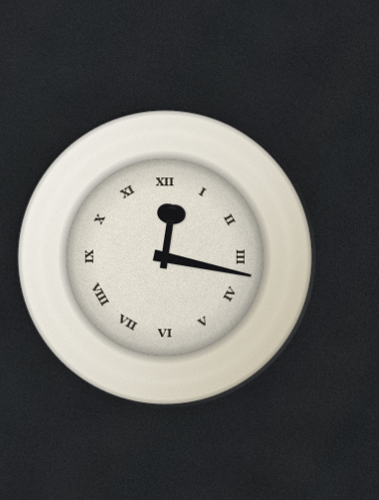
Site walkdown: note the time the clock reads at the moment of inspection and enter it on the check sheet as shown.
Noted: 12:17
